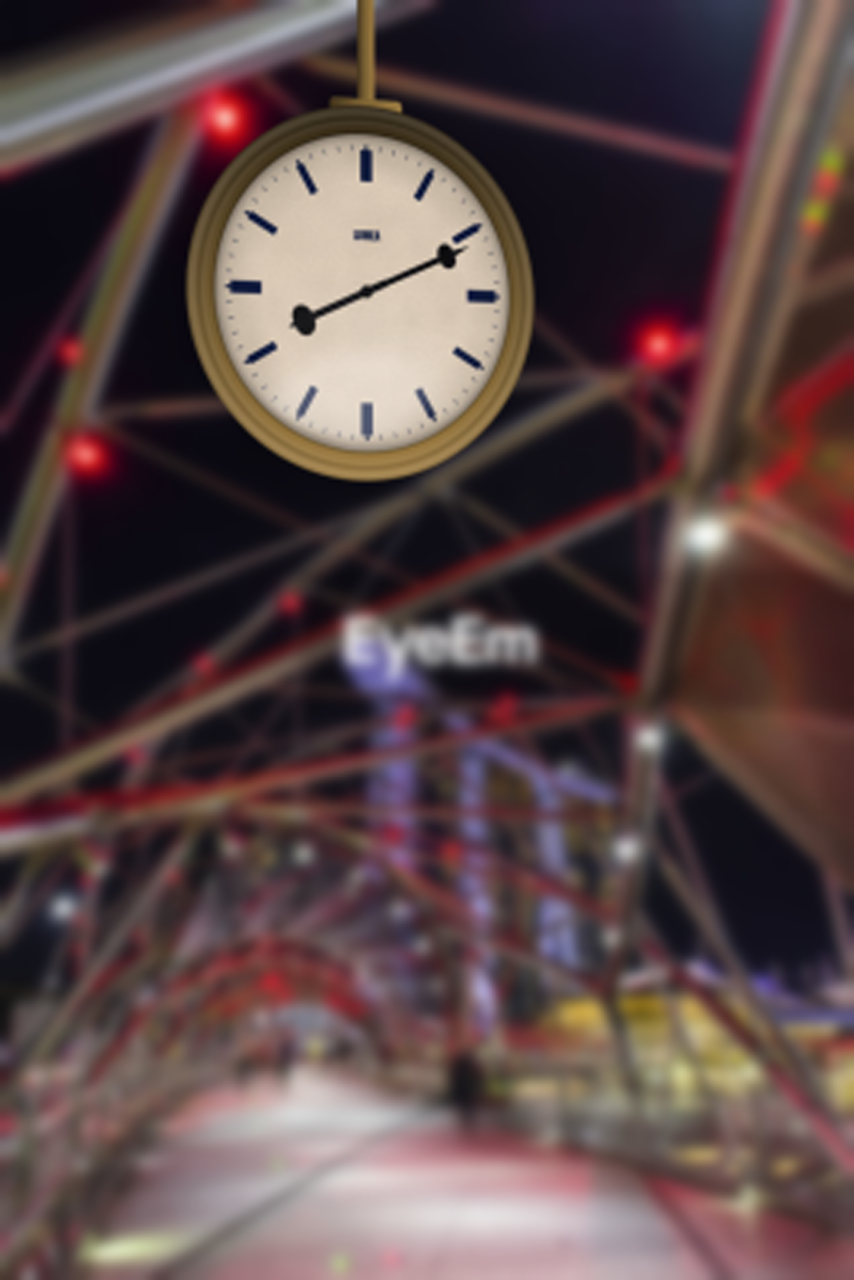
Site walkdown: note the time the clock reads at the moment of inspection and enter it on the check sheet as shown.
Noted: 8:11
